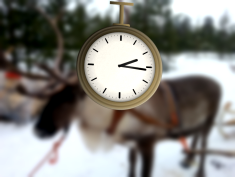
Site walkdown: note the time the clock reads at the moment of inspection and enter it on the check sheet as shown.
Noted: 2:16
